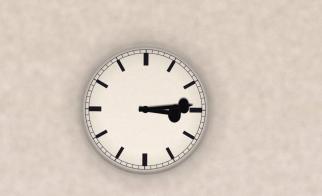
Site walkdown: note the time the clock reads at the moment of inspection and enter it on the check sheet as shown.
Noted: 3:14
